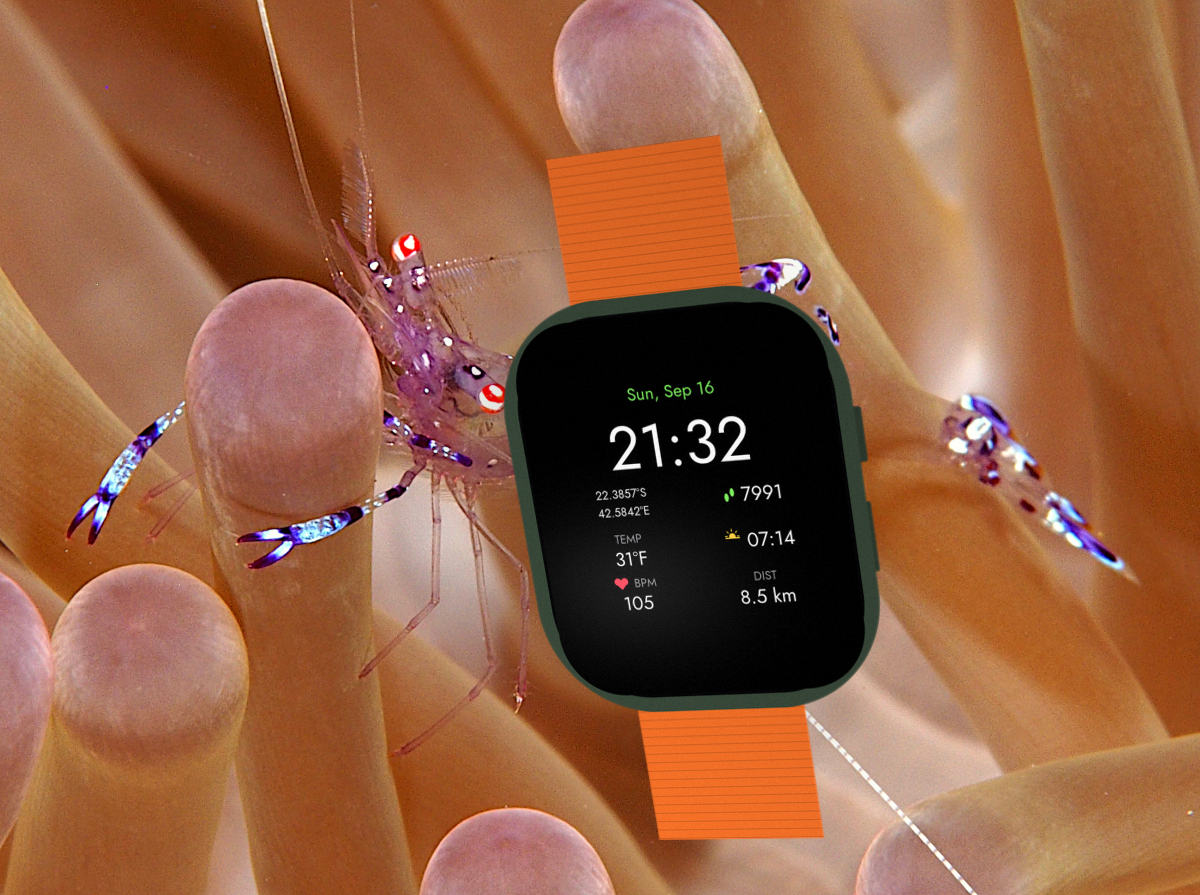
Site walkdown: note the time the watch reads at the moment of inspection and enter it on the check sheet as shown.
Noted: 21:32
